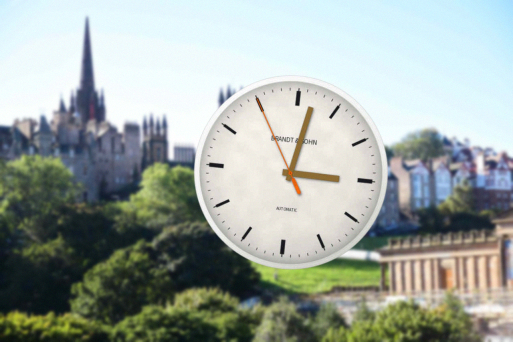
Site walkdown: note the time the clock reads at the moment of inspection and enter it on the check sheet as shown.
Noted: 3:01:55
